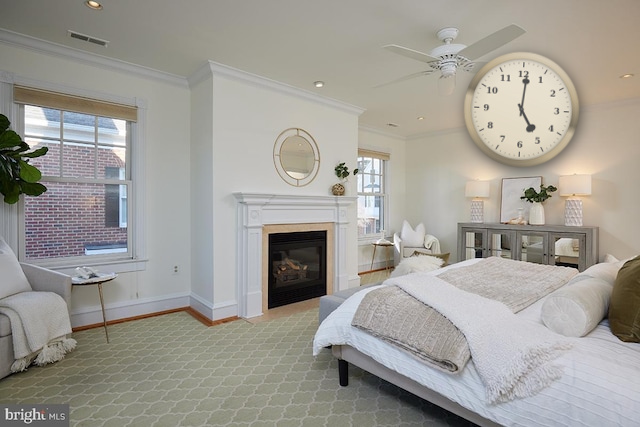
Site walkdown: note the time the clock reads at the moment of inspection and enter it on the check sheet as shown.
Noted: 5:01
